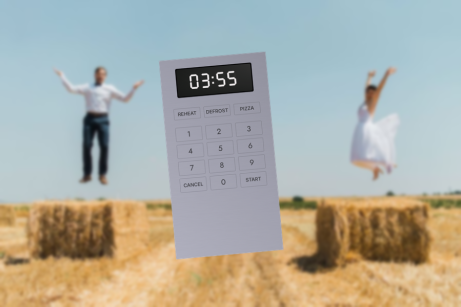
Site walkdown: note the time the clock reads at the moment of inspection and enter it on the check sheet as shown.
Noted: 3:55
